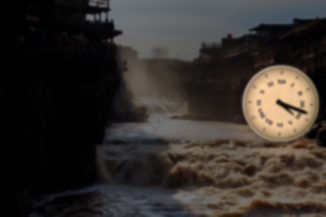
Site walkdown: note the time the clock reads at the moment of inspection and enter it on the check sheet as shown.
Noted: 4:18
